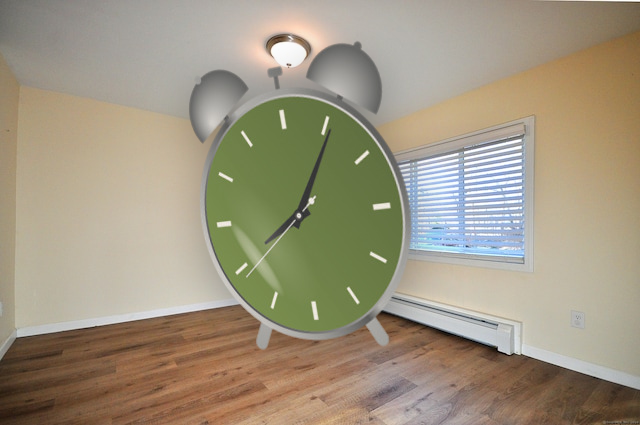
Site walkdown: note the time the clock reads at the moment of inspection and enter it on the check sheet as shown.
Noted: 8:05:39
